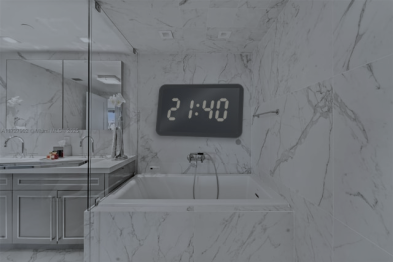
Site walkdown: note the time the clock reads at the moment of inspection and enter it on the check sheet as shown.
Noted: 21:40
